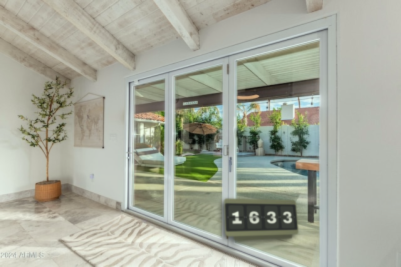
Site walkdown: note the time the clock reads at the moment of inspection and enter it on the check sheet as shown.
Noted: 16:33
